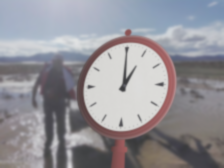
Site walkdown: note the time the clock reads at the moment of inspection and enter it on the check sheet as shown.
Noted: 1:00
